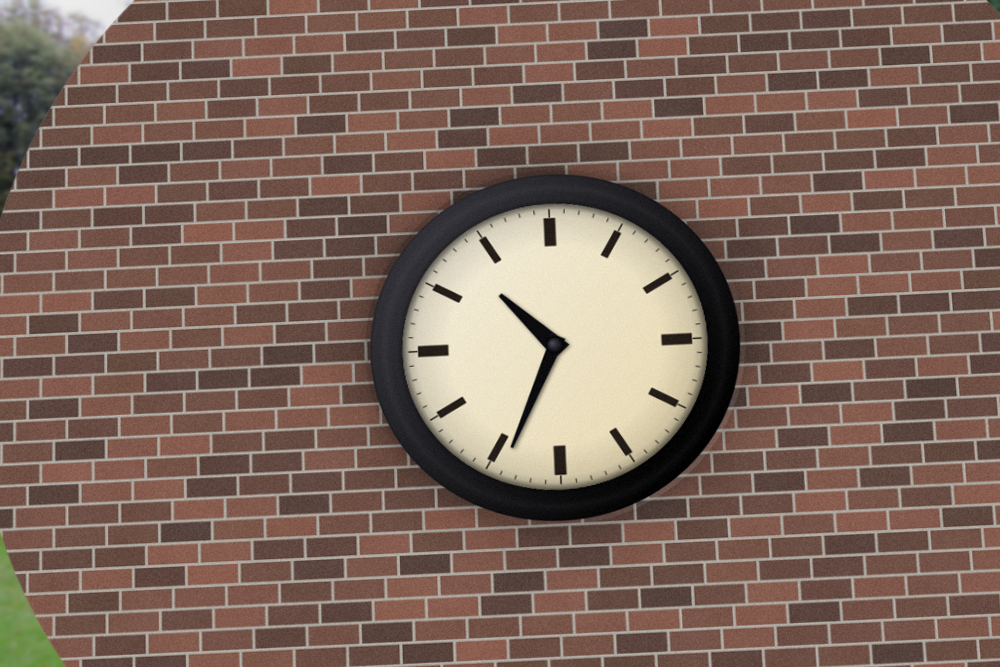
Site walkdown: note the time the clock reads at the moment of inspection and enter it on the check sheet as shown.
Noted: 10:34
